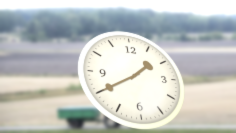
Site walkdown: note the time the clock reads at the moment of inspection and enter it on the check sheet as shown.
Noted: 1:40
